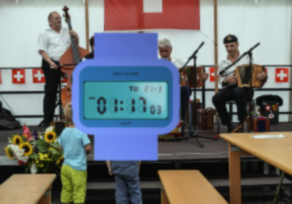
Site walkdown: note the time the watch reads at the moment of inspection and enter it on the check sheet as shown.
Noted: 1:17
